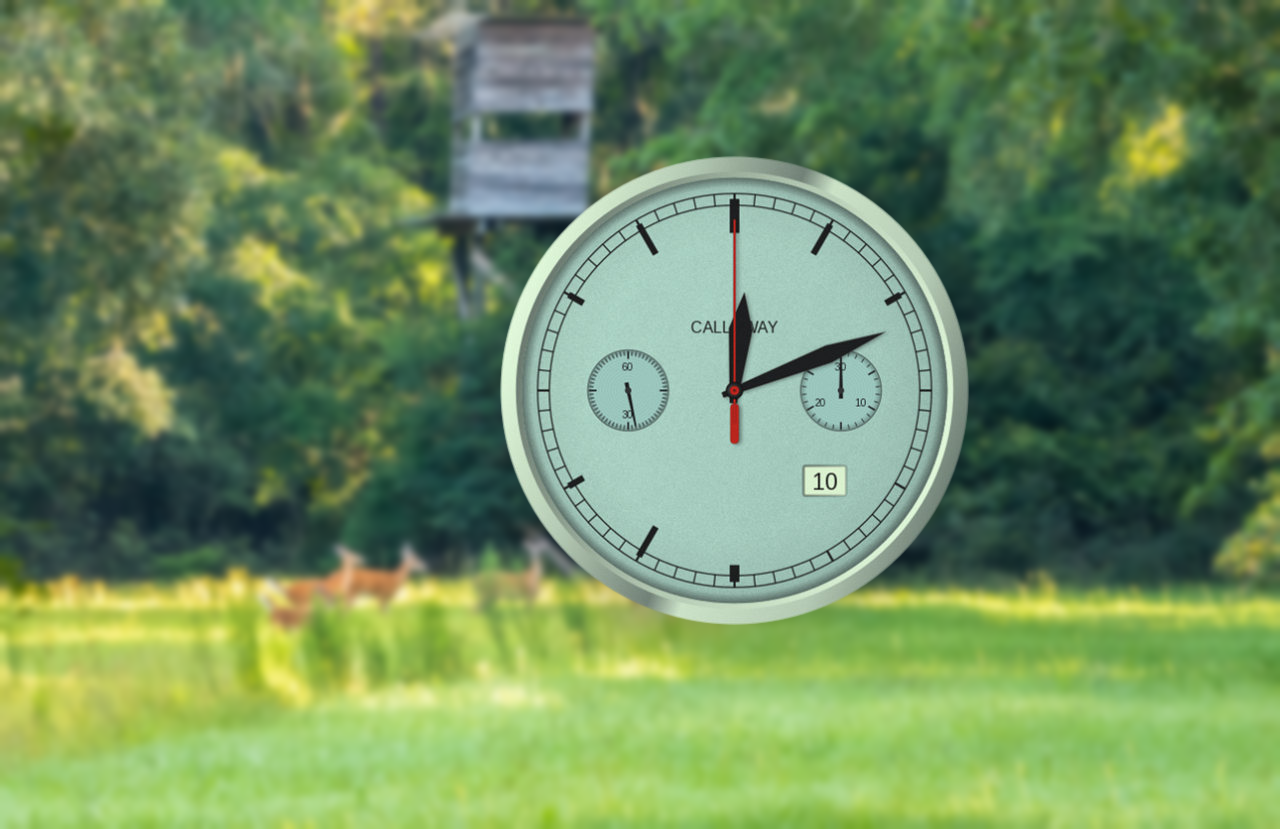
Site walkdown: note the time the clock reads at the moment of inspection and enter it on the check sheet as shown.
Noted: 12:11:28
